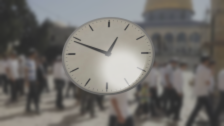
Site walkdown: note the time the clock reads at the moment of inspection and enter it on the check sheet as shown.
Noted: 12:49
